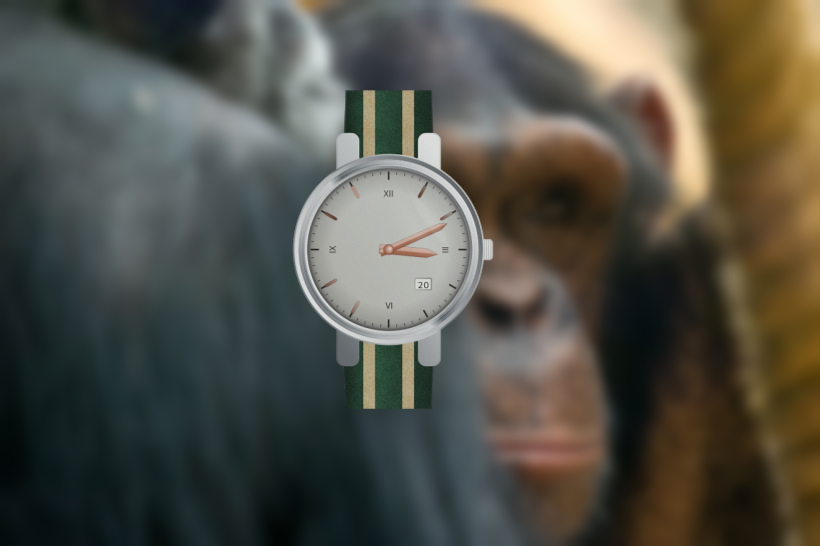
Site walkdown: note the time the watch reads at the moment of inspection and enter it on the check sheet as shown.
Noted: 3:11
